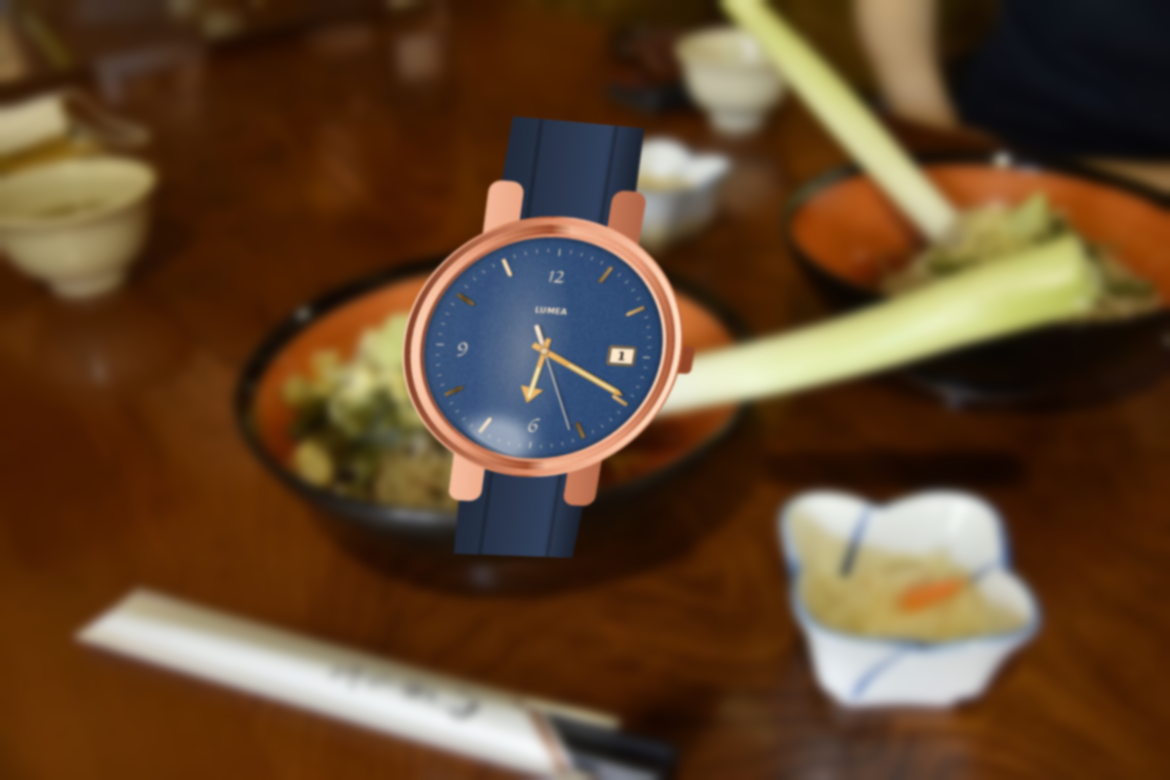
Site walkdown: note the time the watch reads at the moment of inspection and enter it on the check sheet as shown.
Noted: 6:19:26
